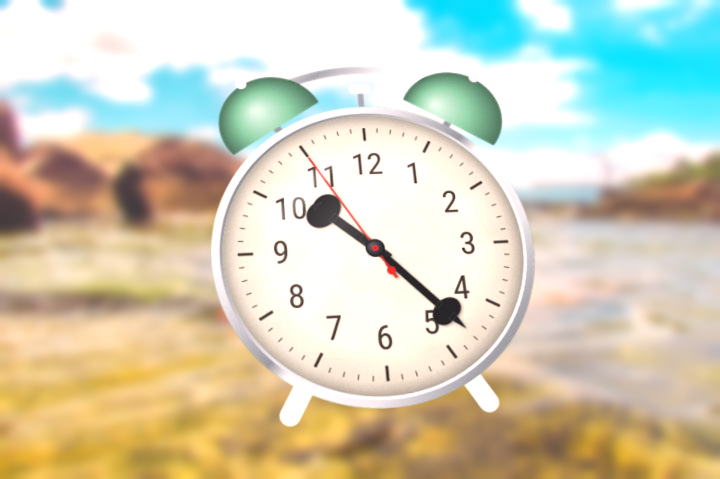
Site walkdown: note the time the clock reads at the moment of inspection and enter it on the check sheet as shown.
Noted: 10:22:55
